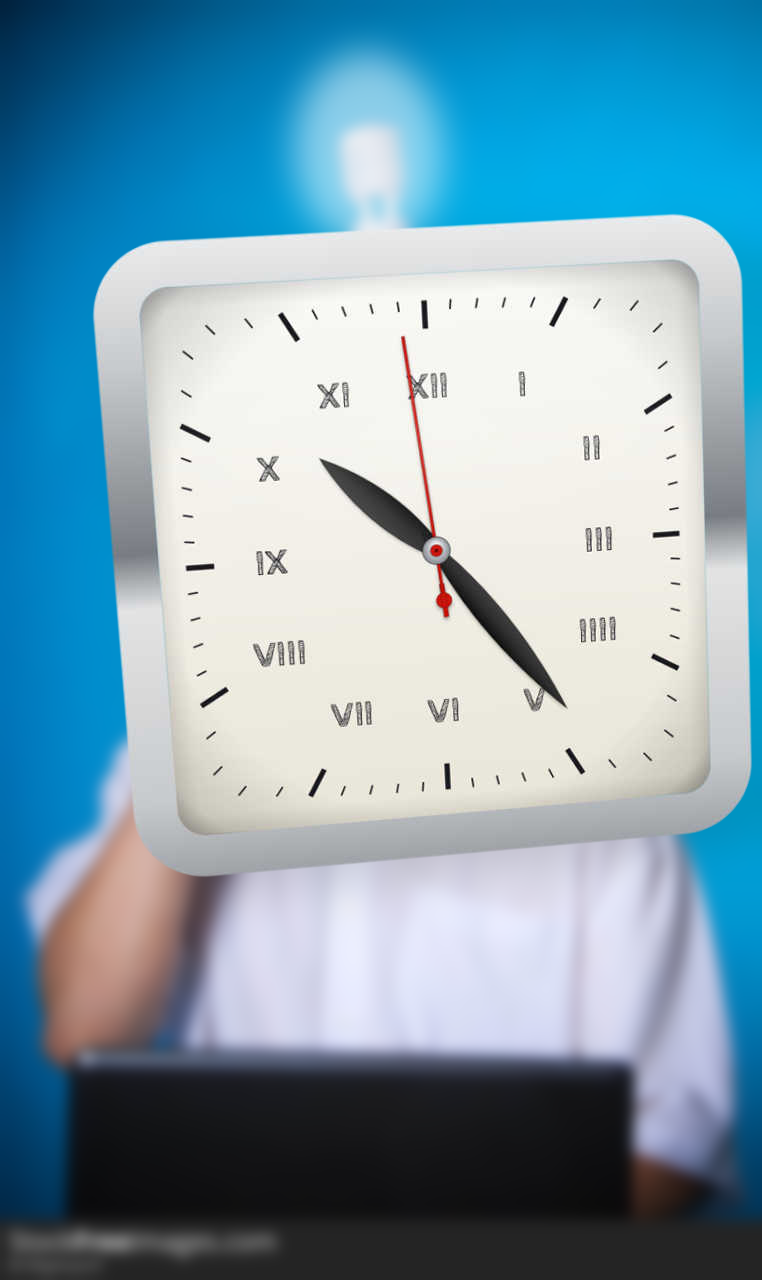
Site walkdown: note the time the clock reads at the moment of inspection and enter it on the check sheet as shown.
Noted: 10:23:59
